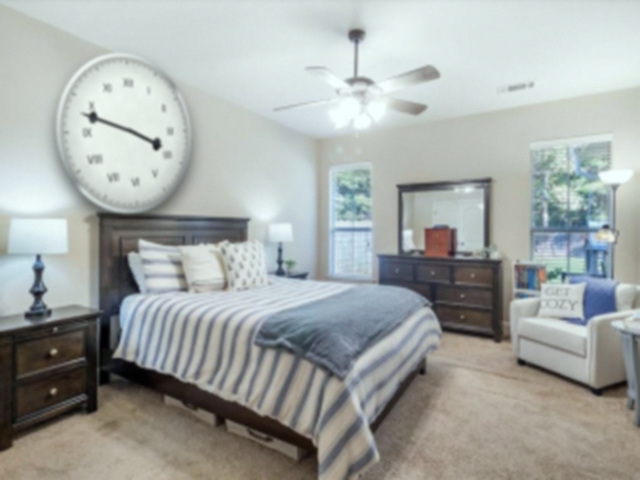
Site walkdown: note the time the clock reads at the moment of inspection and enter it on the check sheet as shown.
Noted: 3:48
